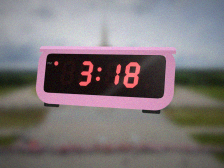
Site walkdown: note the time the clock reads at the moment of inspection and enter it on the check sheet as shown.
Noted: 3:18
